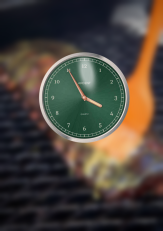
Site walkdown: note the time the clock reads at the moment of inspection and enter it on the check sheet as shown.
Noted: 3:55
